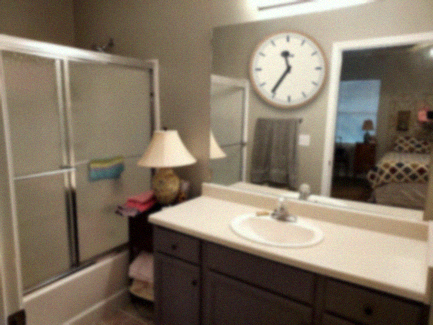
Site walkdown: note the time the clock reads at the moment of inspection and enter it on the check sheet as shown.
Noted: 11:36
